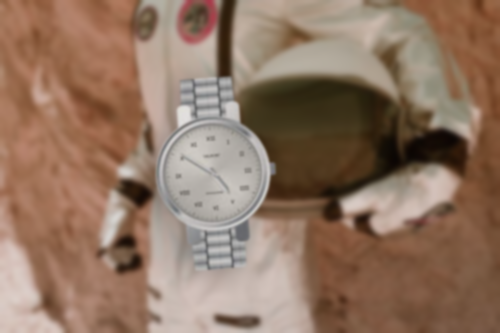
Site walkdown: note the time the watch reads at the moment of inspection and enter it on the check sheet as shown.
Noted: 4:51
